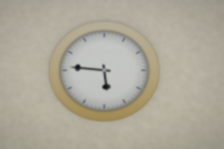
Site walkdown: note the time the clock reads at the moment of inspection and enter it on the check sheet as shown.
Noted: 5:46
